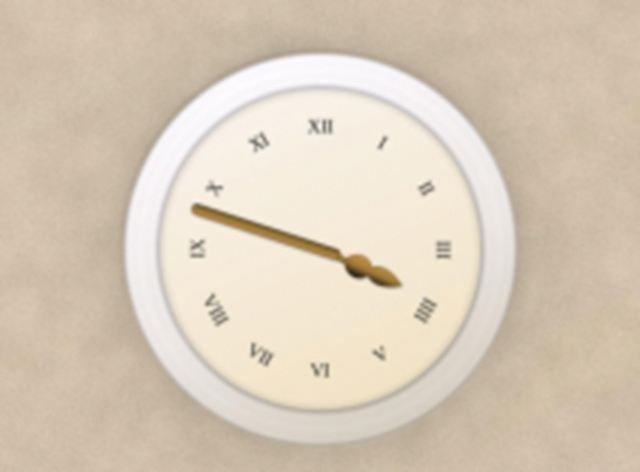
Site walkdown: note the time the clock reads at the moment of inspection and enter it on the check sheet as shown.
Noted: 3:48
